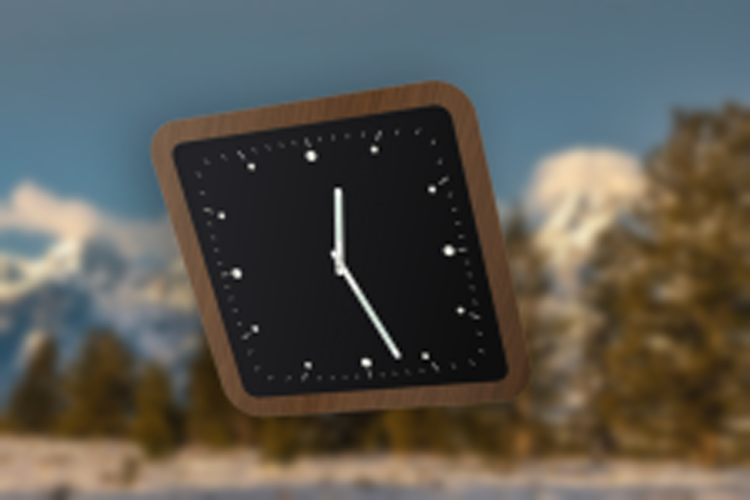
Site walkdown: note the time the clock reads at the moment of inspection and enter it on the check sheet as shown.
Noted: 12:27
